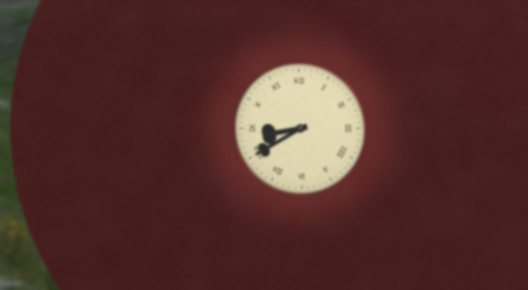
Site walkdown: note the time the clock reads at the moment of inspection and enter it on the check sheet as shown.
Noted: 8:40
